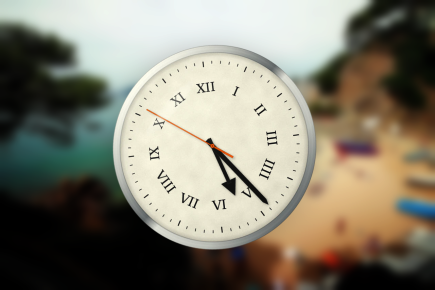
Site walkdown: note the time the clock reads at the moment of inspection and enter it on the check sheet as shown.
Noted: 5:23:51
